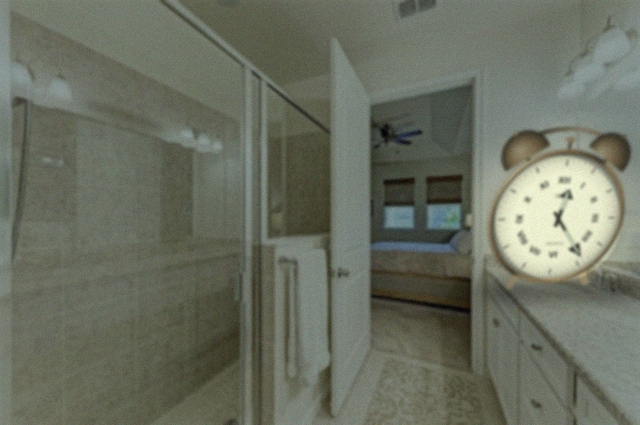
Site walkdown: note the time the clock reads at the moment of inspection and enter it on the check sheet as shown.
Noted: 12:24
